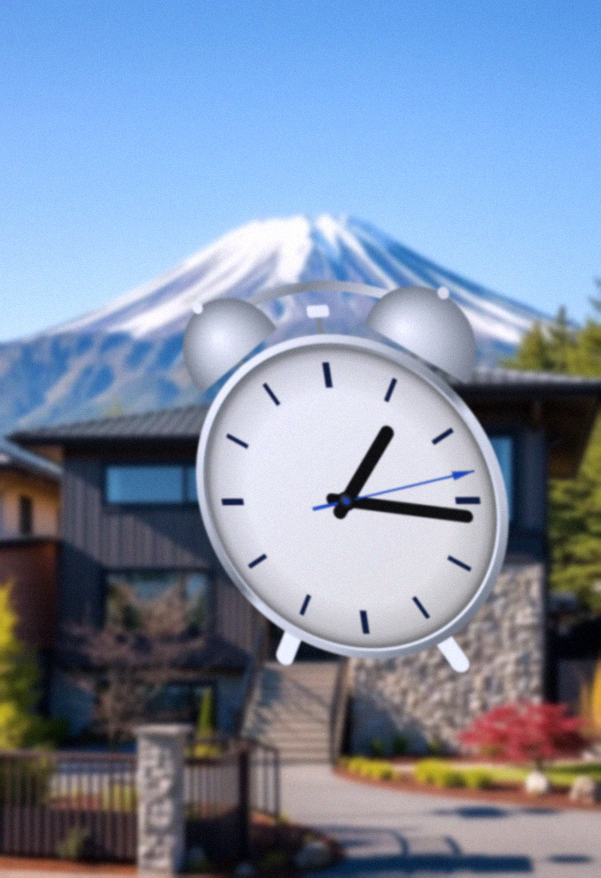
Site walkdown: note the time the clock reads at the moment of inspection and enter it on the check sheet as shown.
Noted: 1:16:13
